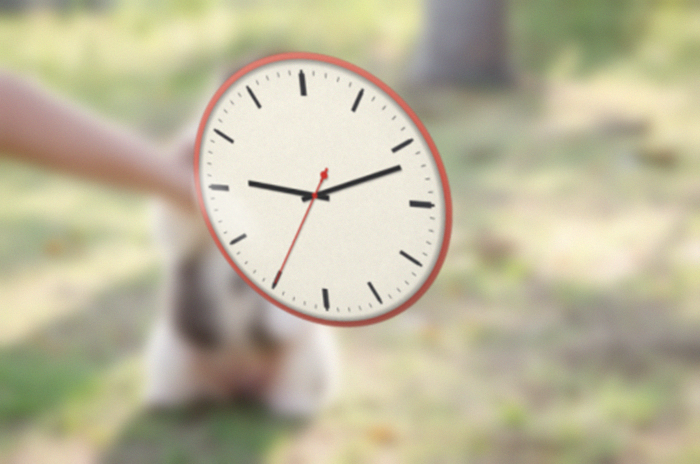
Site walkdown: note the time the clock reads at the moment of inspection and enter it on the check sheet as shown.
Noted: 9:11:35
